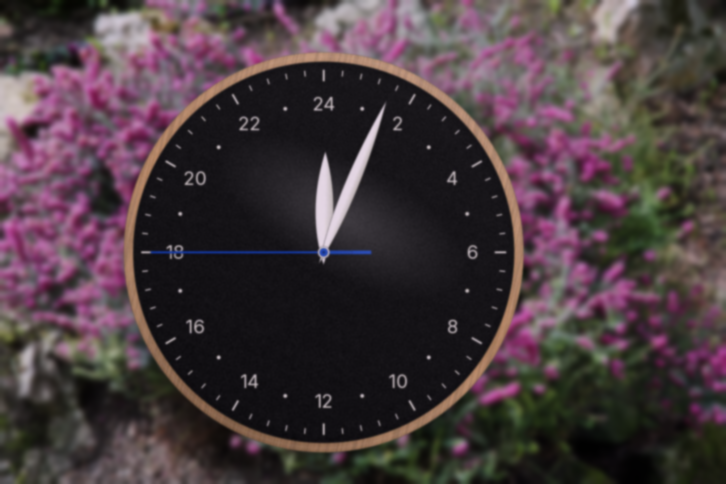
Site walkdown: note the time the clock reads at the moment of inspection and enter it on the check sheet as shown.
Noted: 0:03:45
